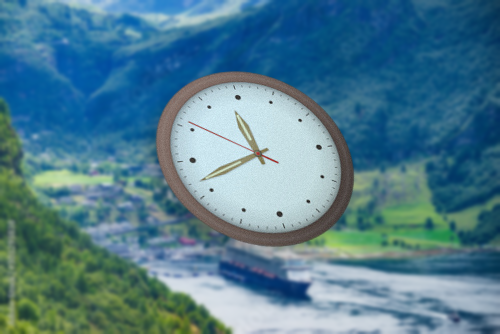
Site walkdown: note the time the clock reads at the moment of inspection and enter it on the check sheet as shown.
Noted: 11:41:51
